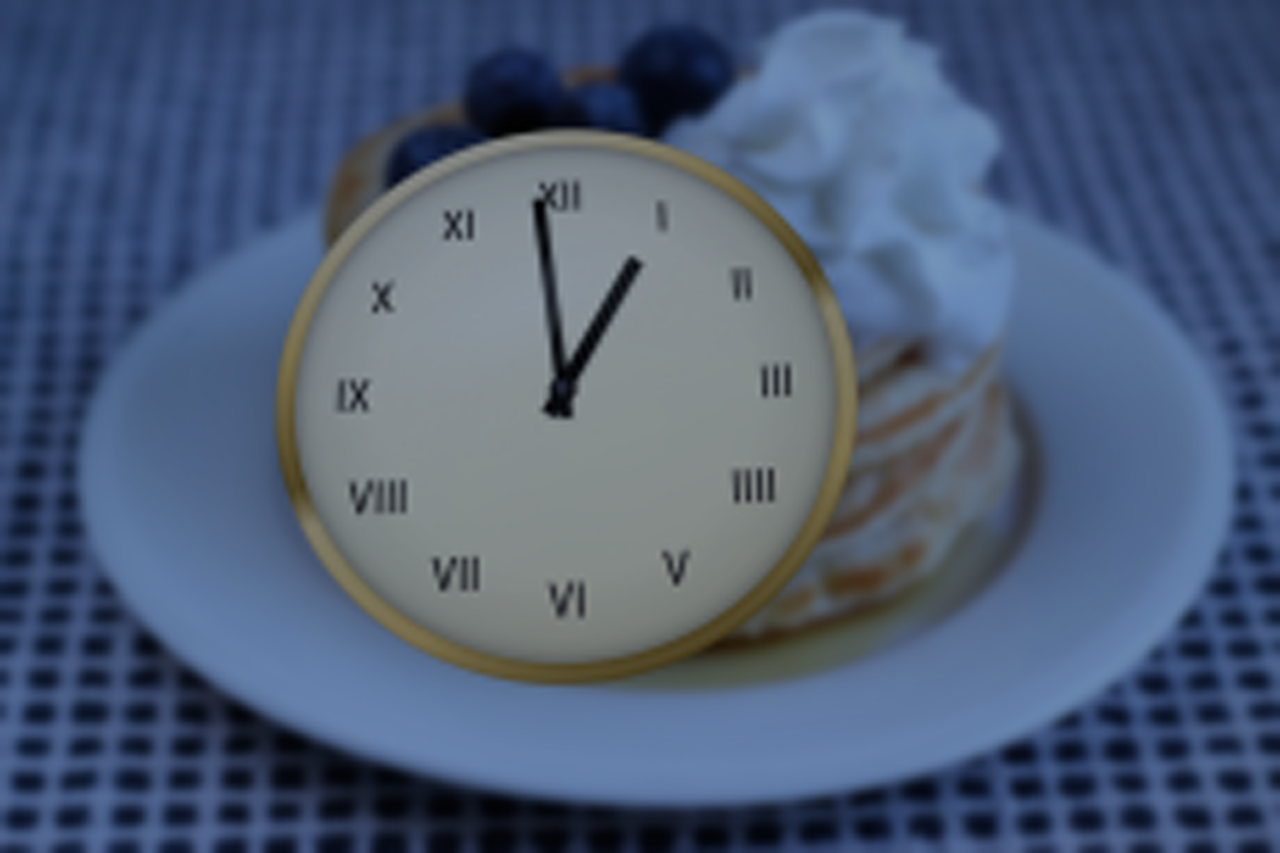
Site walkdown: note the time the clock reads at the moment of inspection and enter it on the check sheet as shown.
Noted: 12:59
